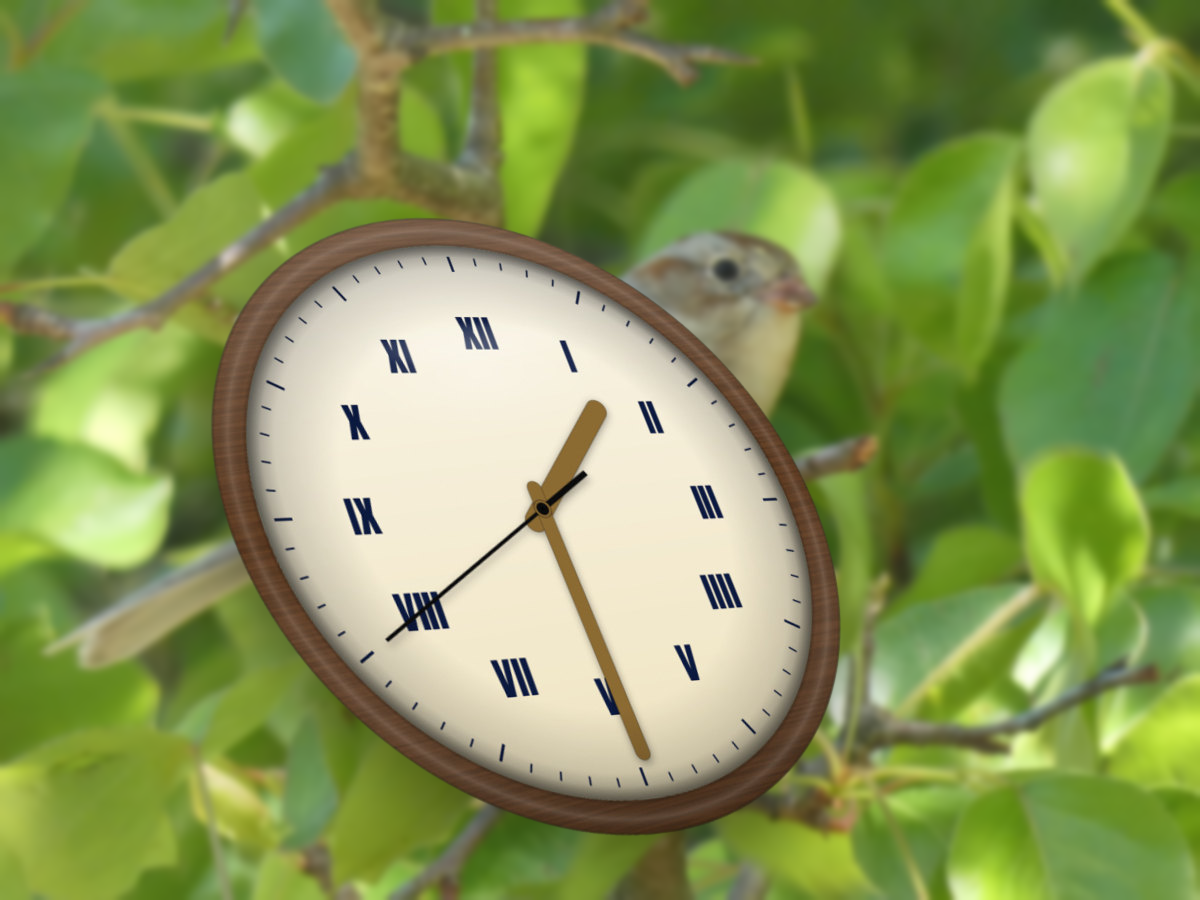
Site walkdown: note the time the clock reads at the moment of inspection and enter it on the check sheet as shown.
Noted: 1:29:40
